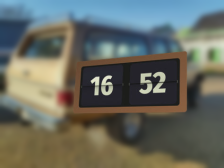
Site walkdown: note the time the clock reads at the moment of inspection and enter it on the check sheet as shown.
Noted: 16:52
